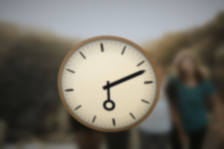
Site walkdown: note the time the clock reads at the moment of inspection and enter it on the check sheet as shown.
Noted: 6:12
